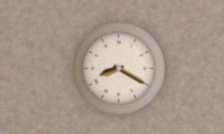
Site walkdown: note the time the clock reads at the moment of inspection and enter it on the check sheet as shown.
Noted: 8:20
